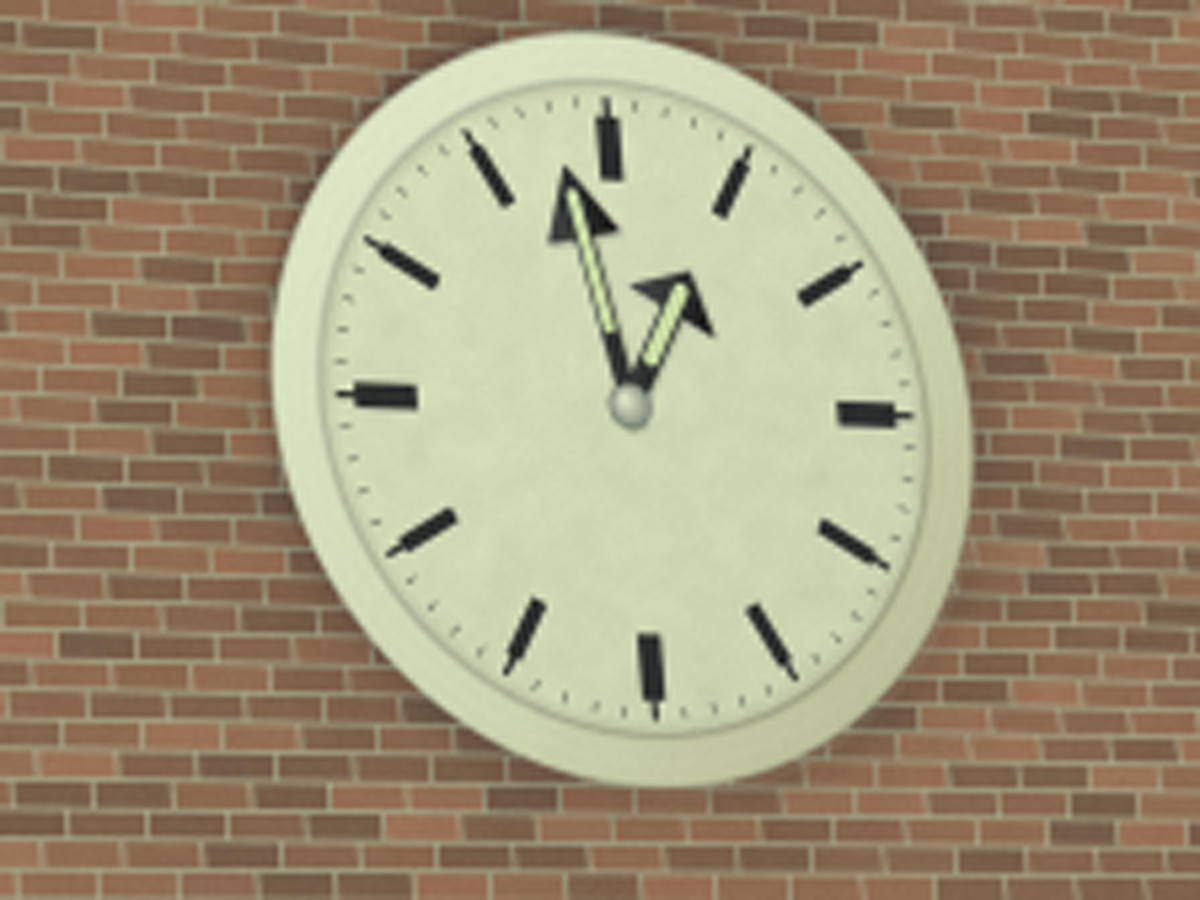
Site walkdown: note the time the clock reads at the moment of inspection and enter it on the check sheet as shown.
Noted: 12:58
